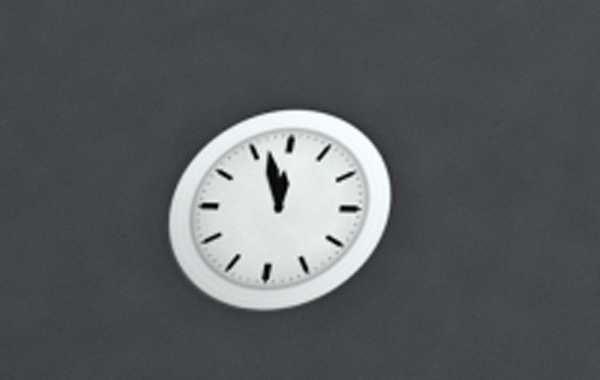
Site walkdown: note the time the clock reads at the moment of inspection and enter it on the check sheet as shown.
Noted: 11:57
